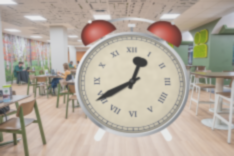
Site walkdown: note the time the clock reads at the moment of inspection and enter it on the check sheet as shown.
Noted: 12:40
